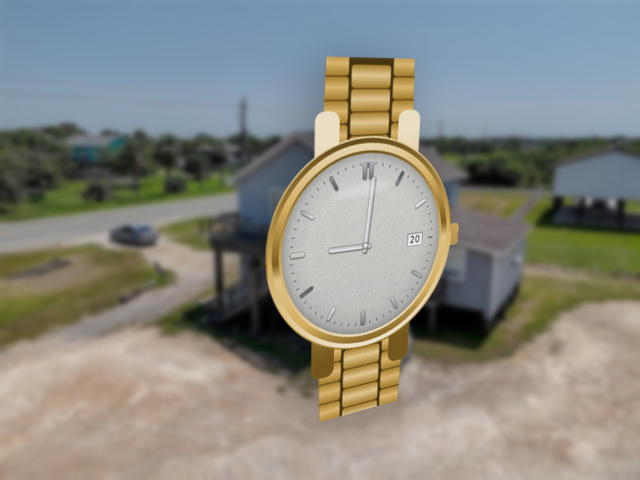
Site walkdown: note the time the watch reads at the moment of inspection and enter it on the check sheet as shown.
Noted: 9:01
